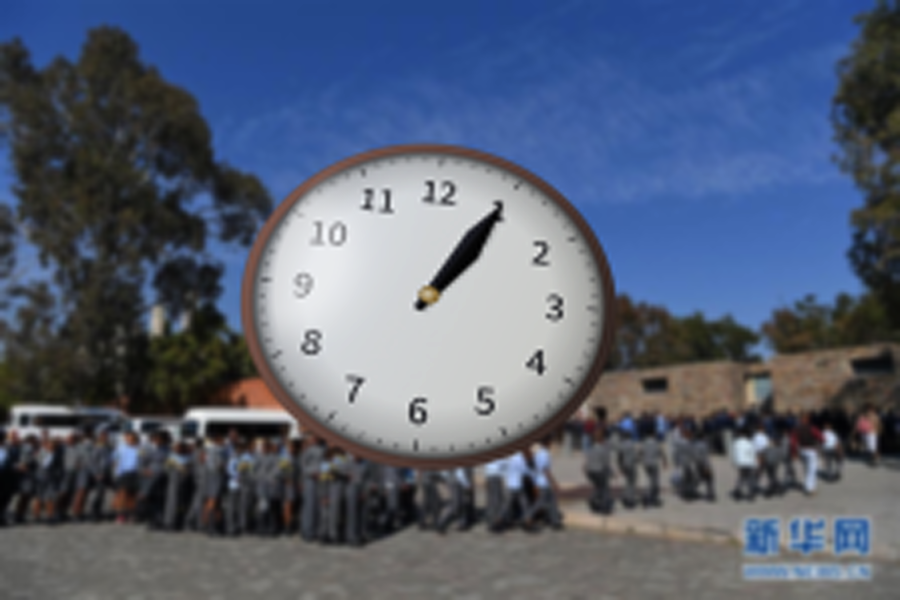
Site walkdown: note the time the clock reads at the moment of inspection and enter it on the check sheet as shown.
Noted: 1:05
